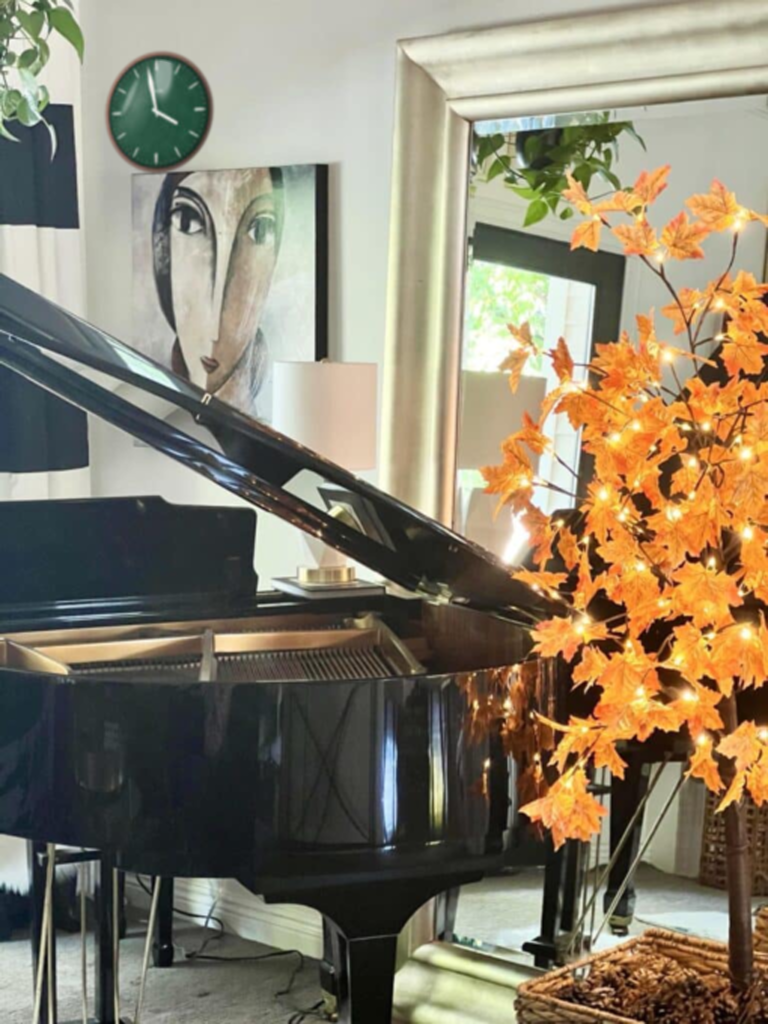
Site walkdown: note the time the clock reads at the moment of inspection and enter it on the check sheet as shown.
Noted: 3:58
